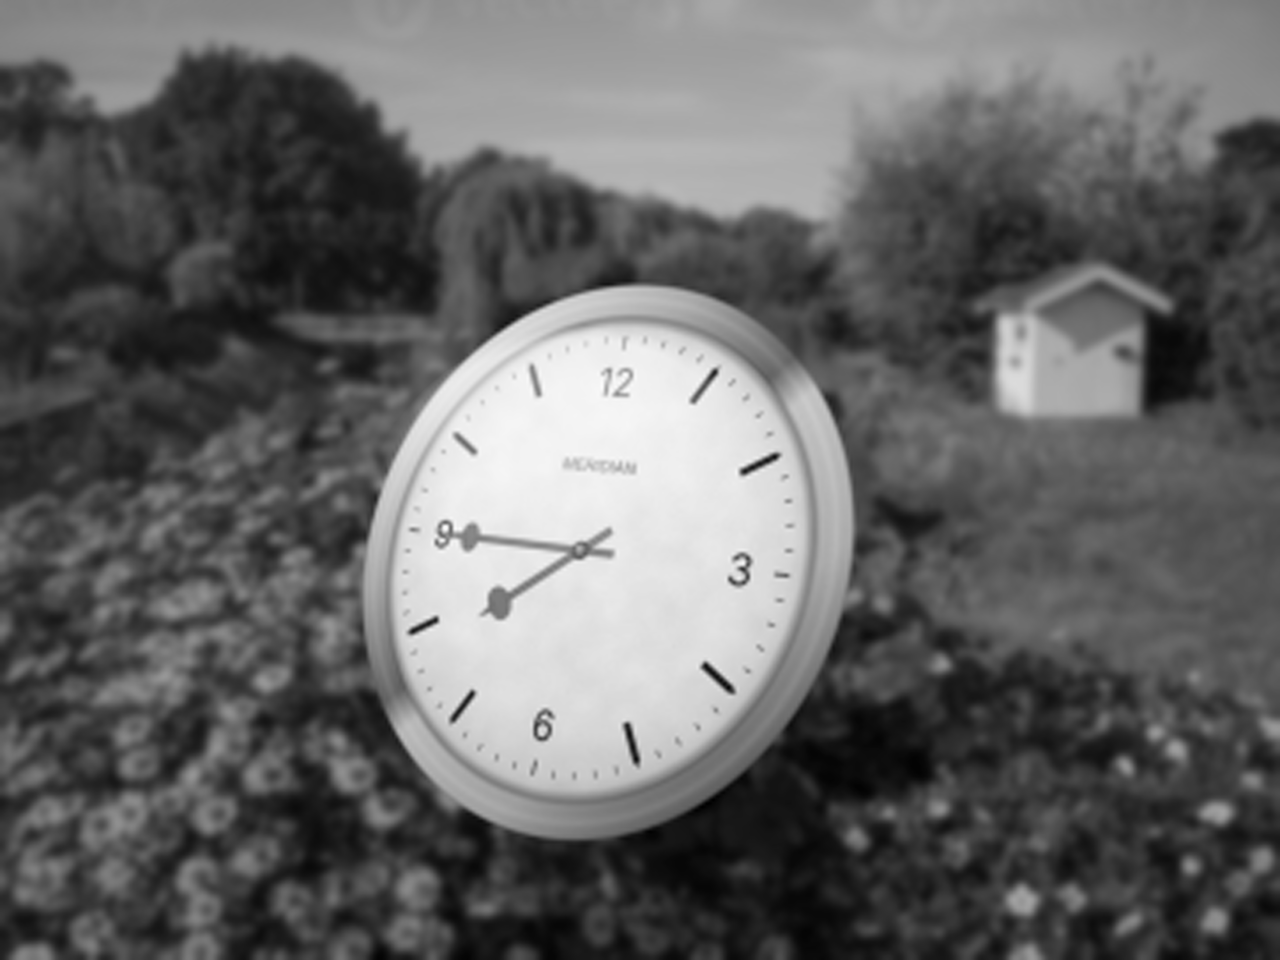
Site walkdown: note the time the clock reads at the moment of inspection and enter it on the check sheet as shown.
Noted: 7:45
